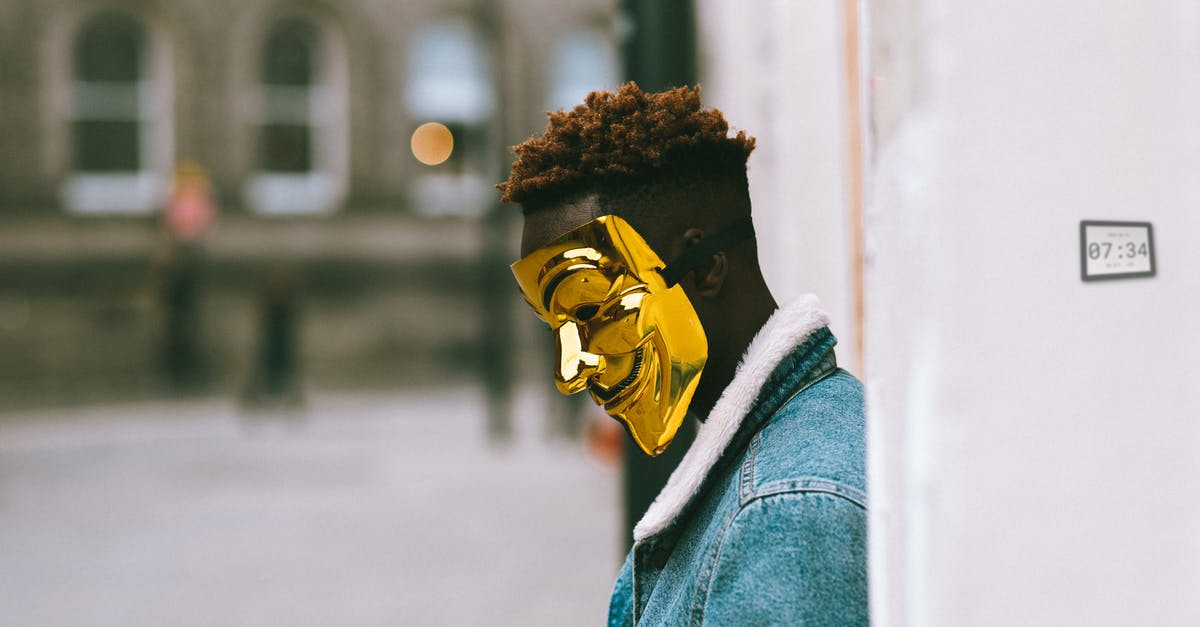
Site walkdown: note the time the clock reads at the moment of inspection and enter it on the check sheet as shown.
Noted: 7:34
